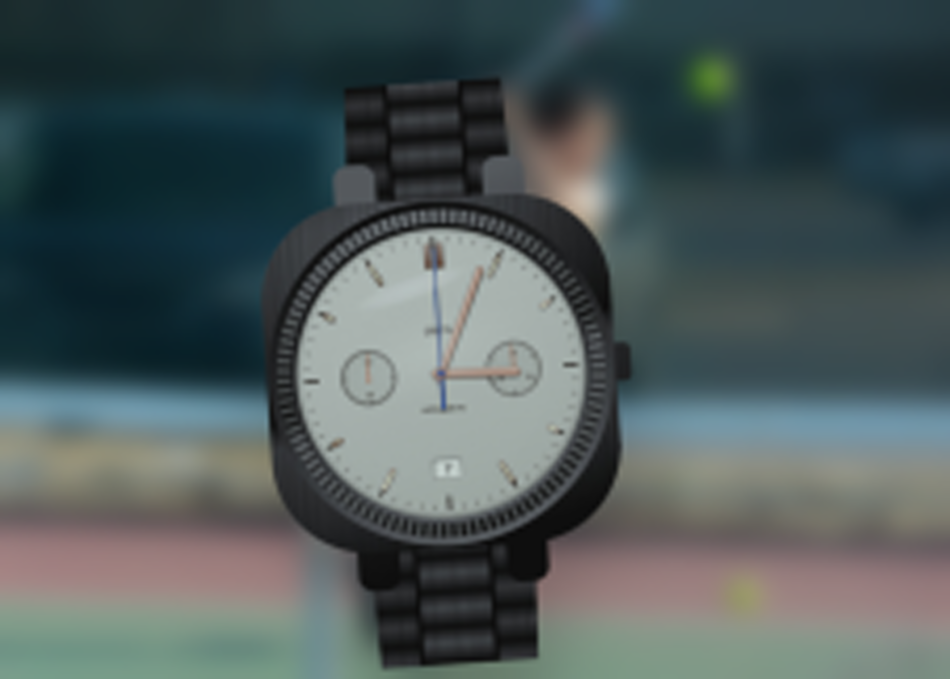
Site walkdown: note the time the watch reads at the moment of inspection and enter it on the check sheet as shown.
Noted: 3:04
